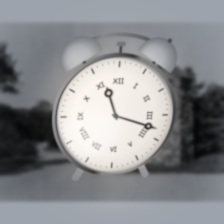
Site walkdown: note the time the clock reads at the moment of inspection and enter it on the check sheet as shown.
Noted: 11:18
